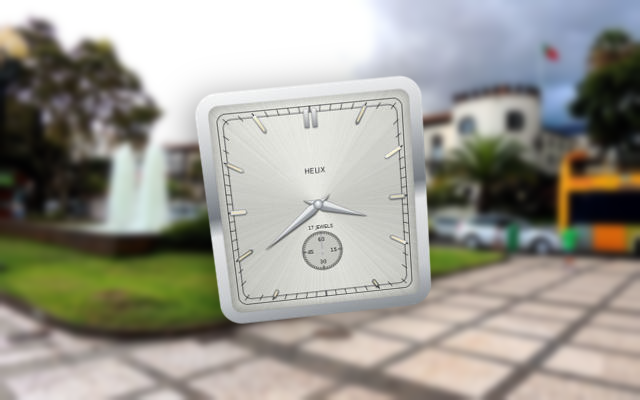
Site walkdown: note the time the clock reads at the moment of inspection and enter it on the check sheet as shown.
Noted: 3:39
